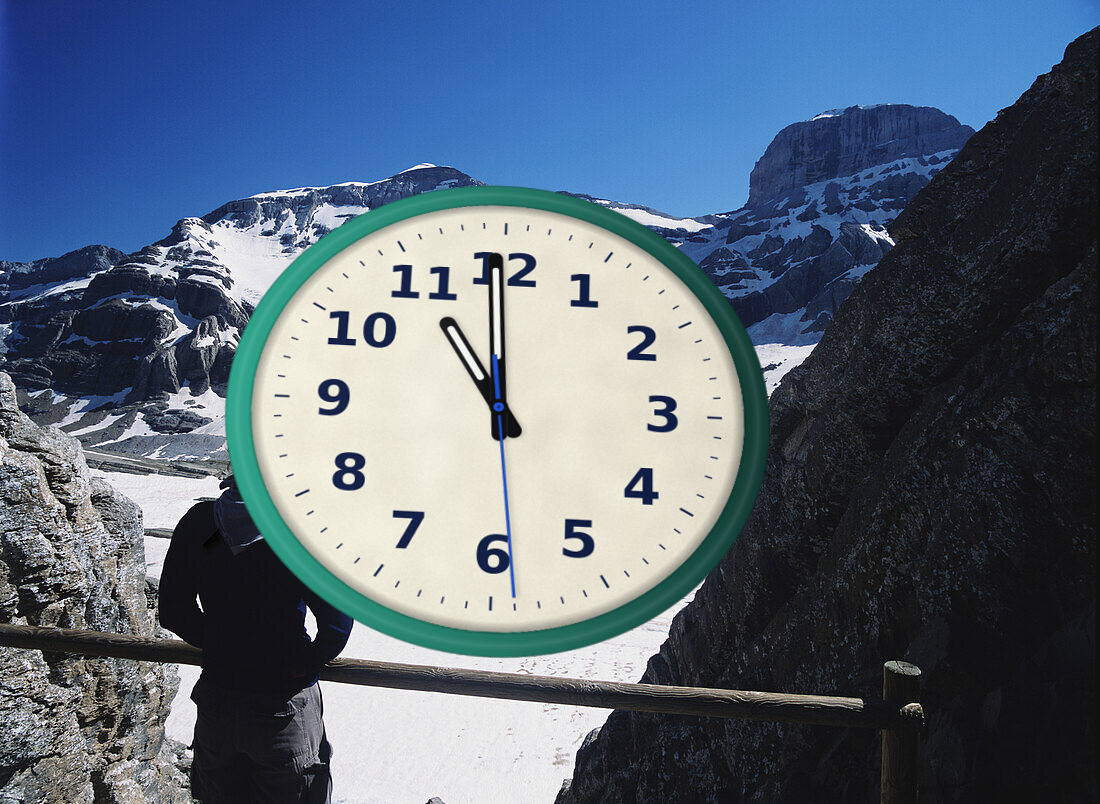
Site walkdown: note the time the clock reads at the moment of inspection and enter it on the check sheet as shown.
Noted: 10:59:29
